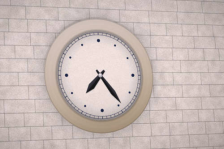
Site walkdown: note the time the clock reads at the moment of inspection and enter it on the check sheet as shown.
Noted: 7:24
